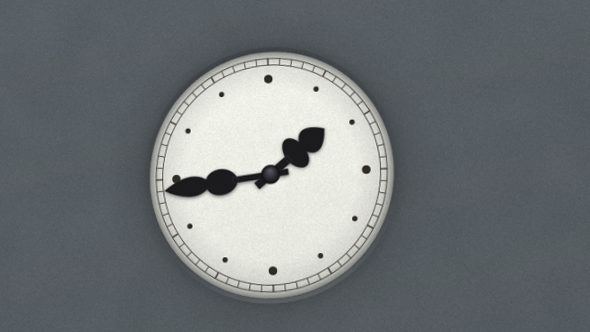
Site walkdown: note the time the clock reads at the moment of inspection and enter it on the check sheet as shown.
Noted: 1:44
